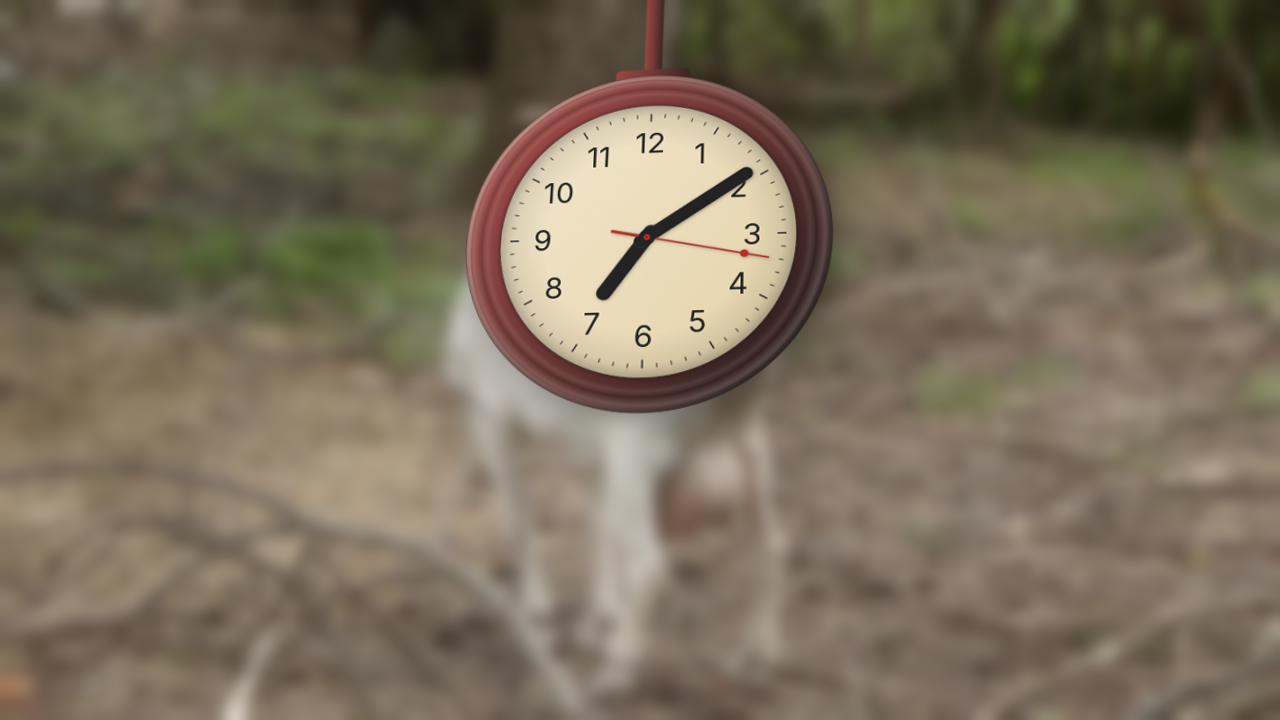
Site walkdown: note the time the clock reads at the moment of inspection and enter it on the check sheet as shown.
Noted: 7:09:17
